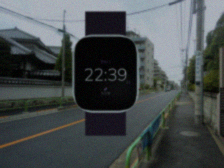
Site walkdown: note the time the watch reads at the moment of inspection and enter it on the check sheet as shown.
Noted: 22:39
